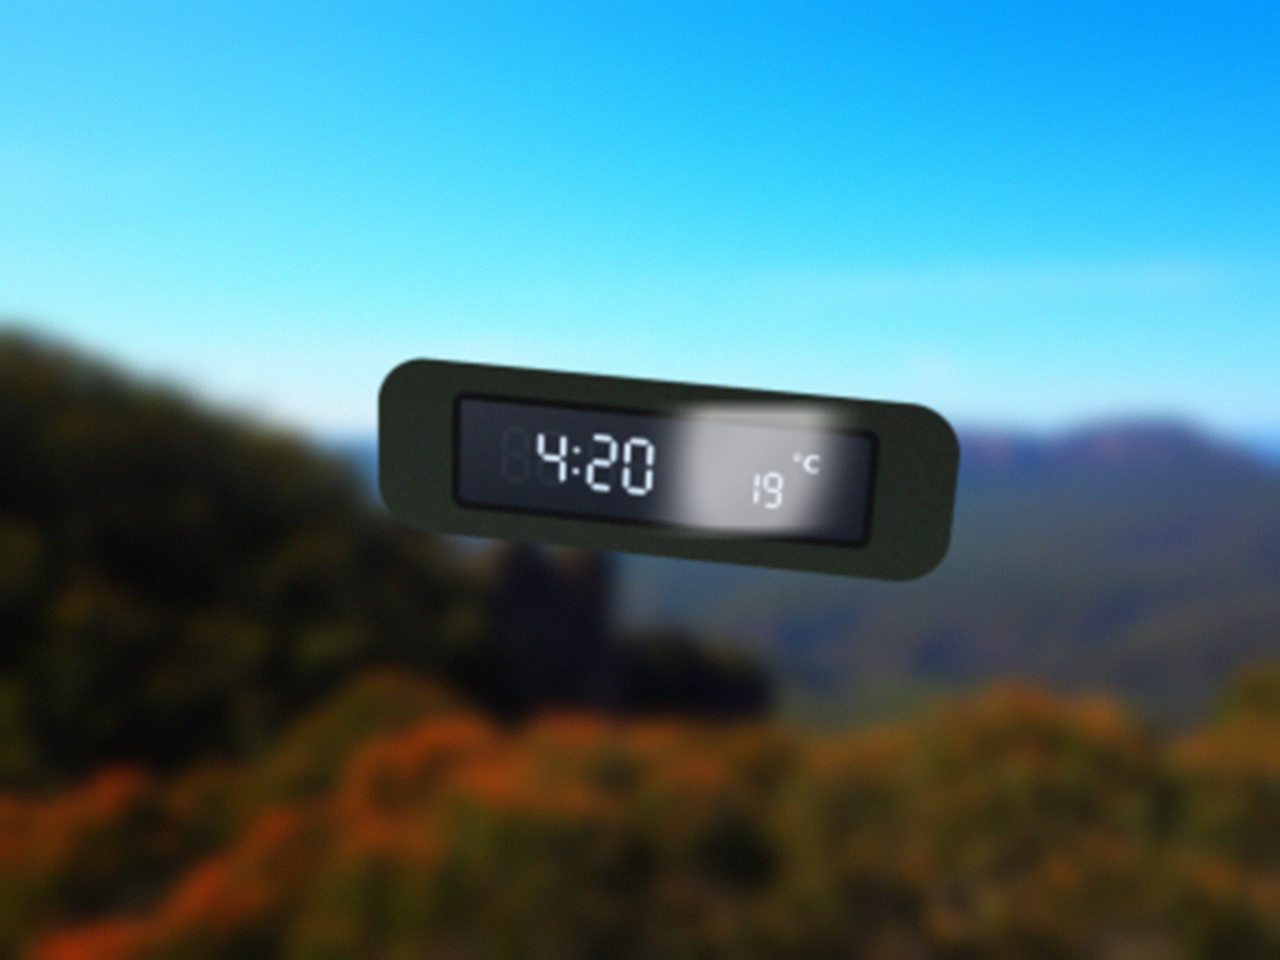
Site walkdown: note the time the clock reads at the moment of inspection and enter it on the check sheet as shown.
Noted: 4:20
